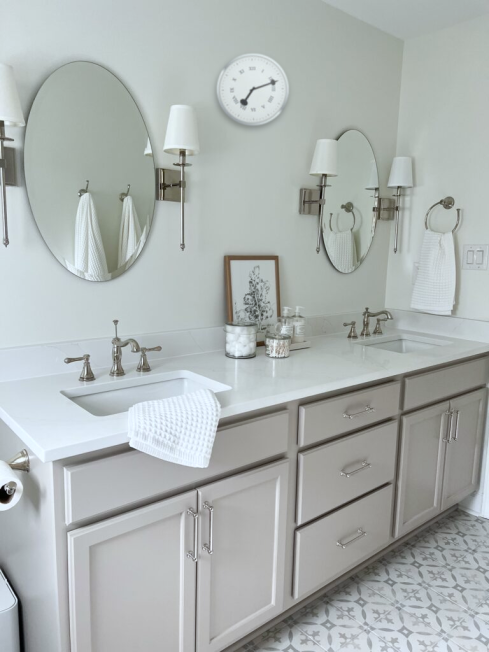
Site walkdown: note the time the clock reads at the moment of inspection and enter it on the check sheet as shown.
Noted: 7:12
